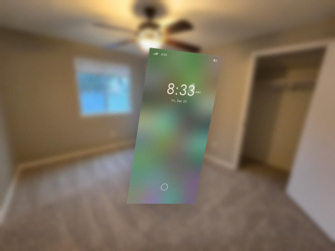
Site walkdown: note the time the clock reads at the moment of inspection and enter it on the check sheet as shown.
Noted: 8:33
